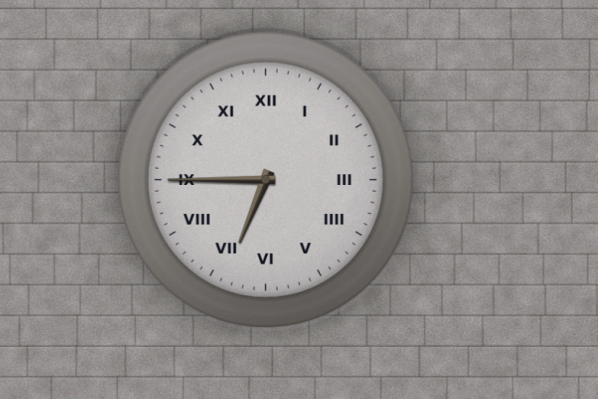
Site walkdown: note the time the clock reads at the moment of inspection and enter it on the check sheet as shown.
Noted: 6:45
